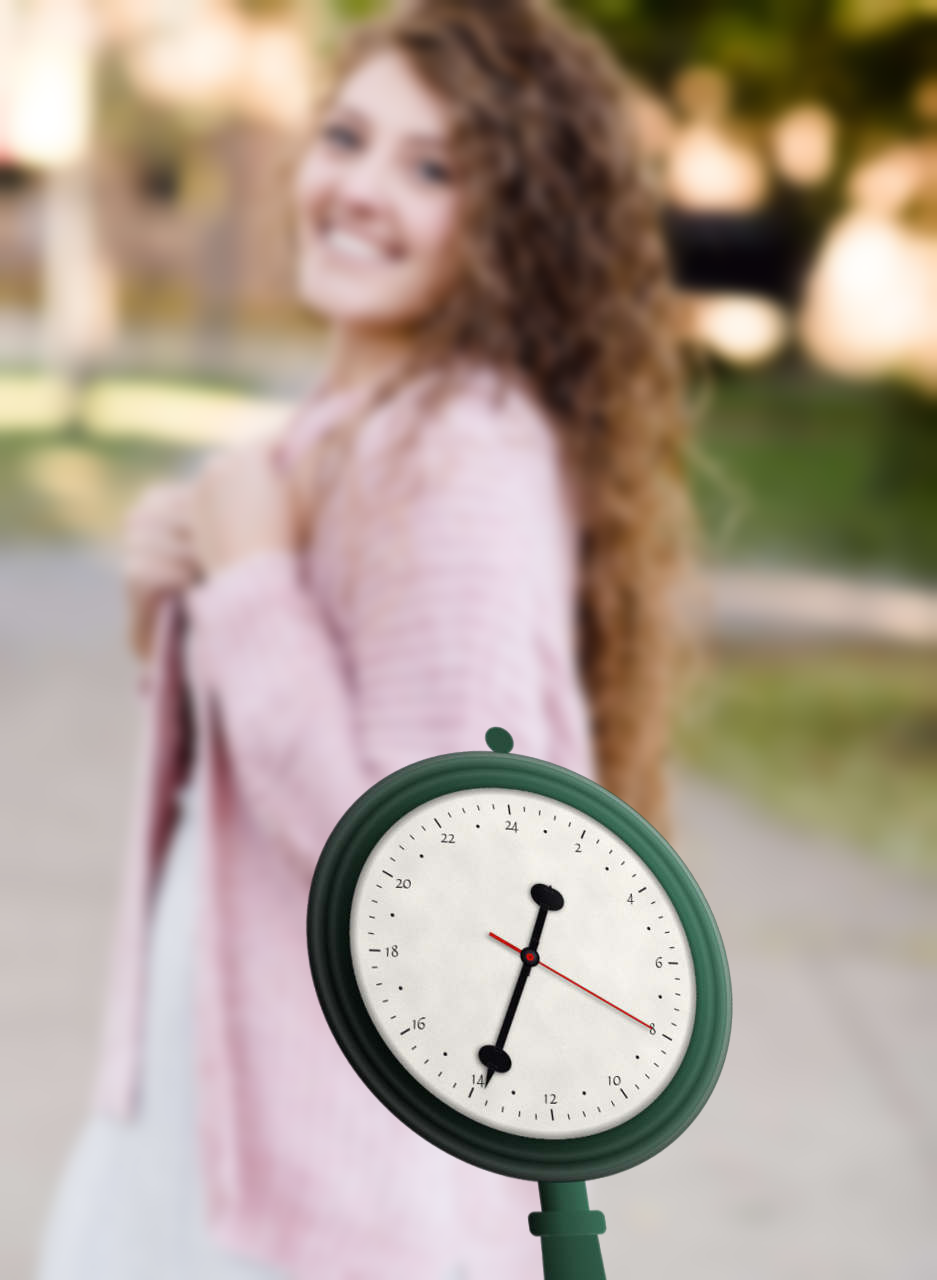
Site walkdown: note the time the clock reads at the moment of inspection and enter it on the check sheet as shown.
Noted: 1:34:20
